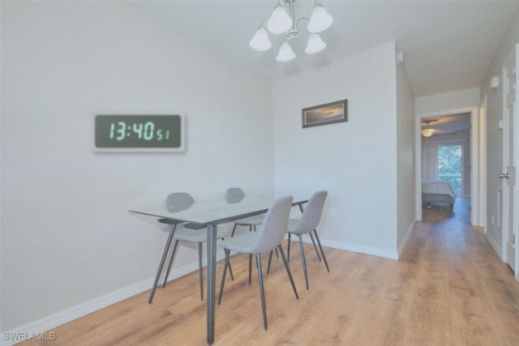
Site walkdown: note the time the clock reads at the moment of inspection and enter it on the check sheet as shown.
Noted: 13:40
